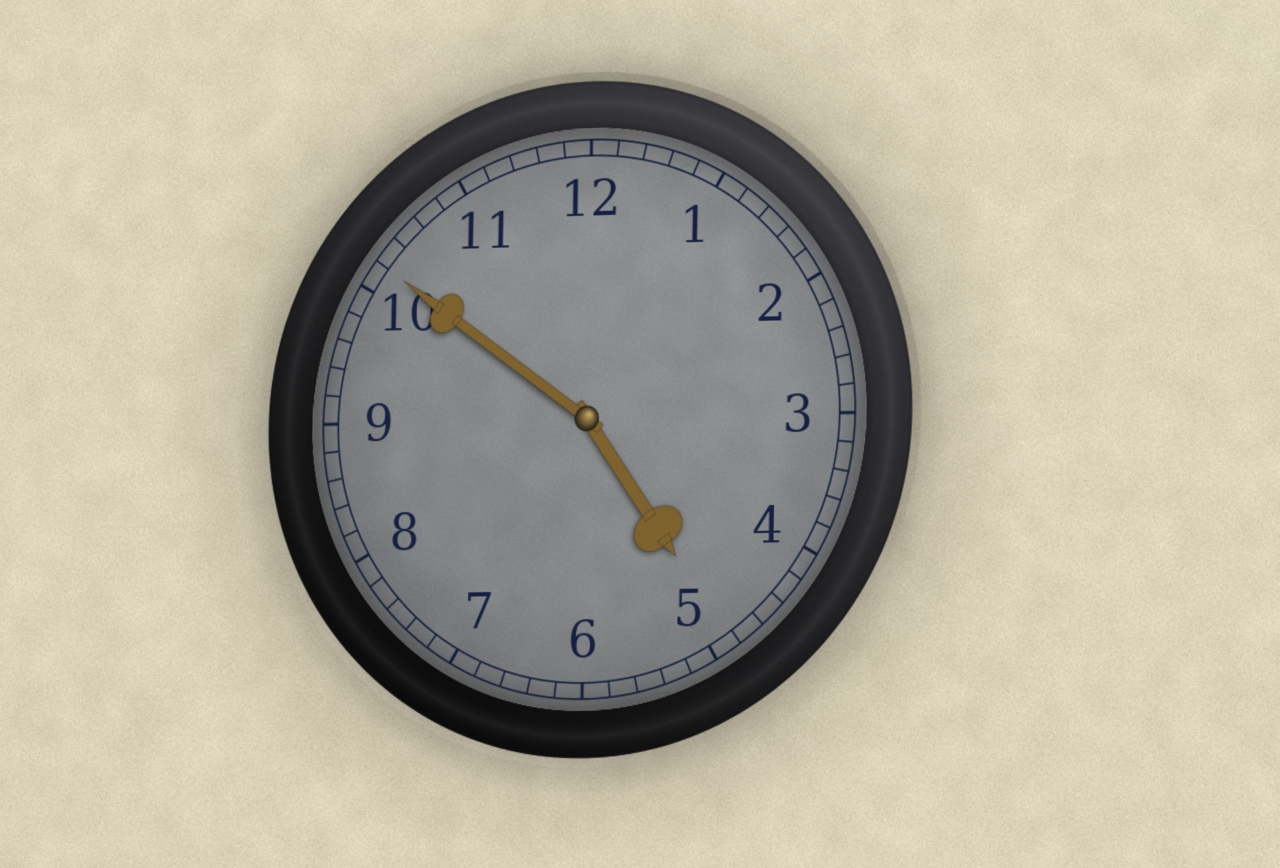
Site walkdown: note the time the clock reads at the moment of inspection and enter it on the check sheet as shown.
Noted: 4:51
